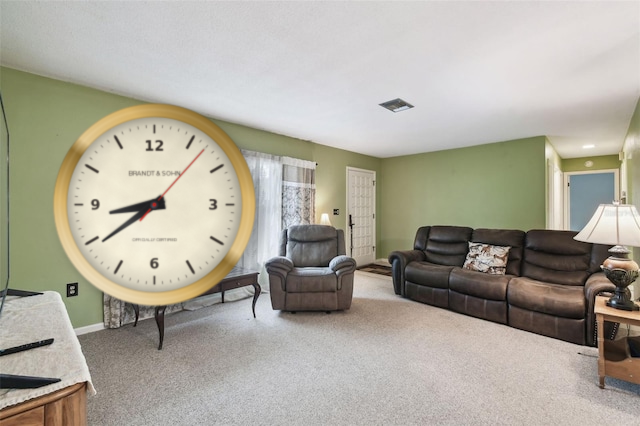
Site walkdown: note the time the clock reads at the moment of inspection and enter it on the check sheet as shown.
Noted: 8:39:07
